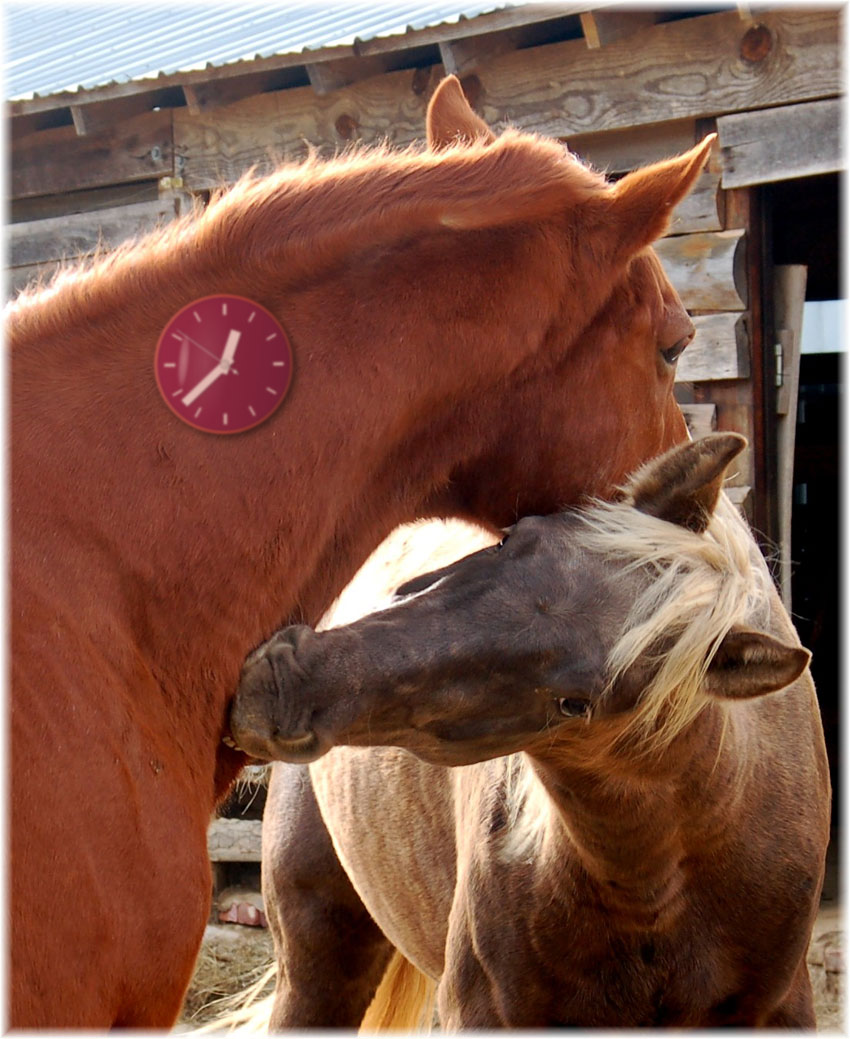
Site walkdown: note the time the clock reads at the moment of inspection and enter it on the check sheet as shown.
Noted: 12:37:51
